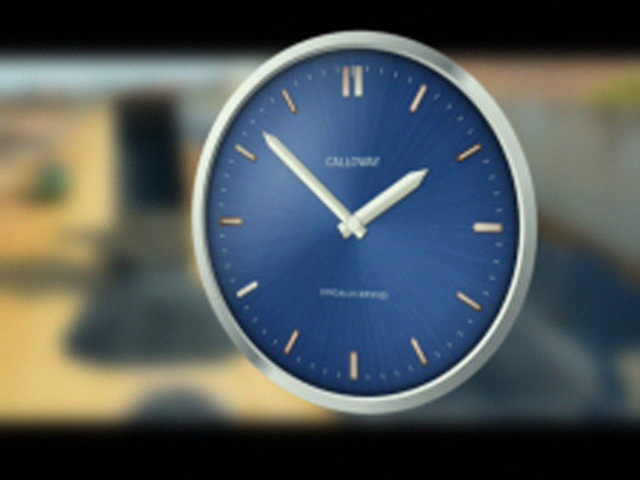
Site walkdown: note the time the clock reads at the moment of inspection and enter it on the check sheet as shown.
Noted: 1:52
